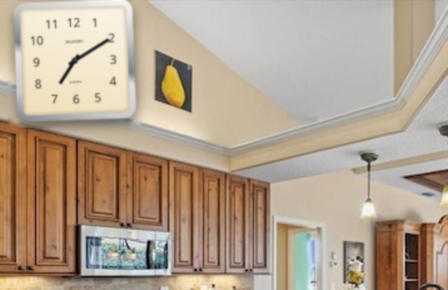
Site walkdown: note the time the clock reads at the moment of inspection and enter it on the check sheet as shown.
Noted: 7:10
